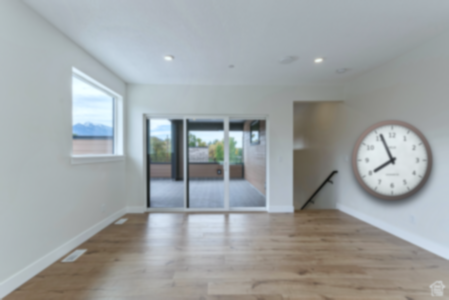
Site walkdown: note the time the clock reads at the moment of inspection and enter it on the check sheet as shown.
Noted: 7:56
